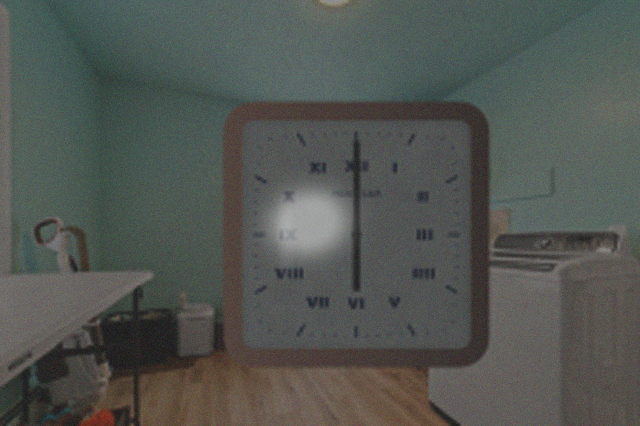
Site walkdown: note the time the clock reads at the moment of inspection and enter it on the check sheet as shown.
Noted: 6:00
